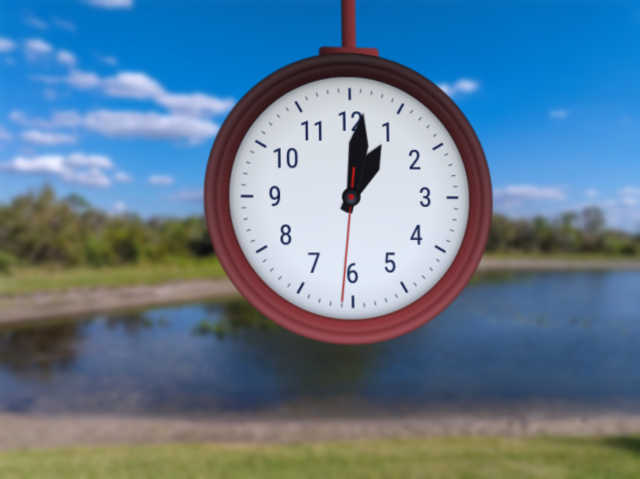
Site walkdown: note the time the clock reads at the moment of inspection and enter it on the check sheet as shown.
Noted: 1:01:31
